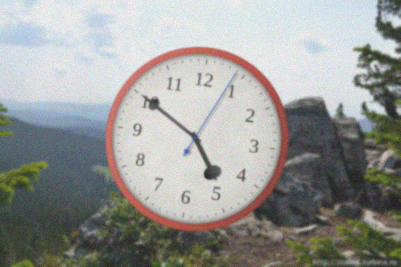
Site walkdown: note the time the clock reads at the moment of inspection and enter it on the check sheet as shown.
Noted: 4:50:04
